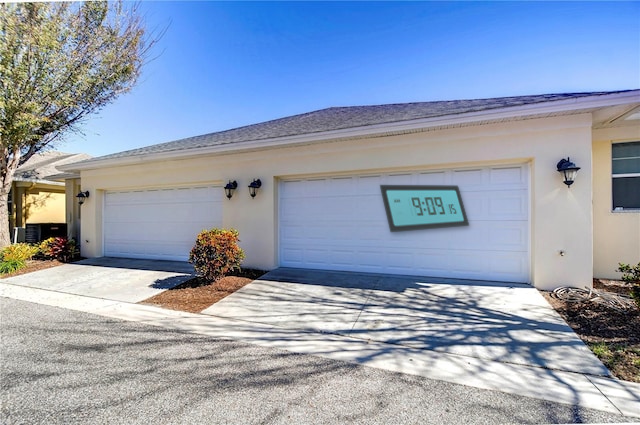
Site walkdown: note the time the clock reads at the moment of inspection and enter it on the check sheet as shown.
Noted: 9:09:15
